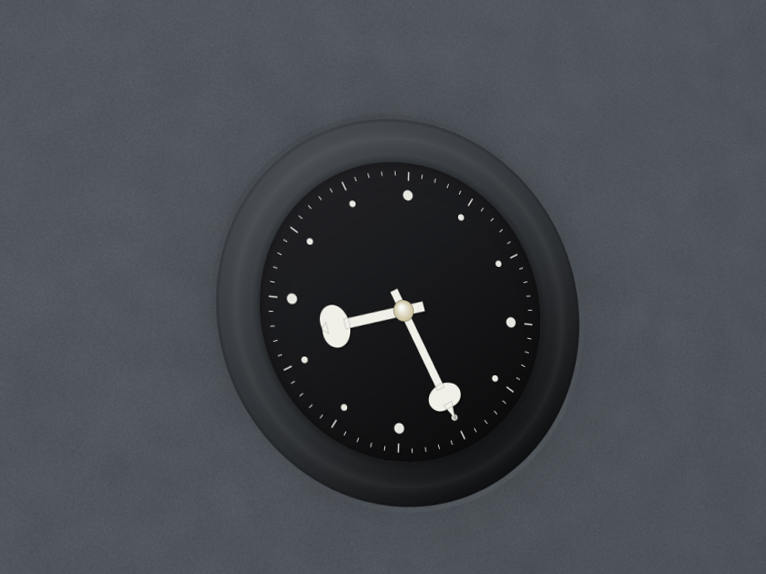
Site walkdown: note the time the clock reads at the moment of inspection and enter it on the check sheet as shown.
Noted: 8:25
